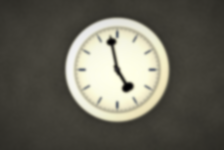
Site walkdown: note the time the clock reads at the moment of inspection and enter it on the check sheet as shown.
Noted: 4:58
